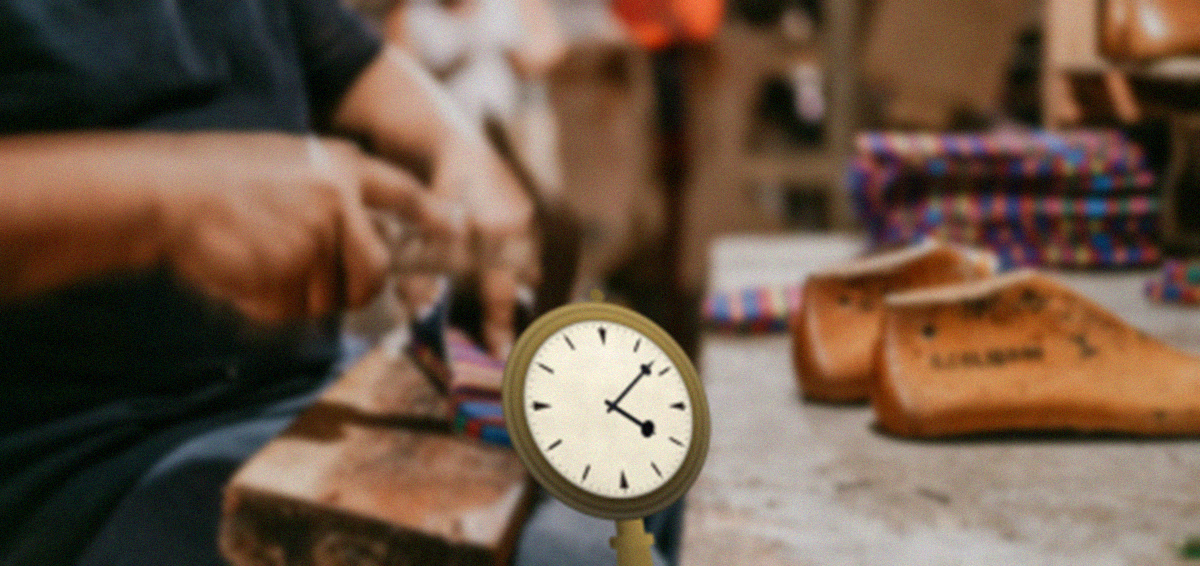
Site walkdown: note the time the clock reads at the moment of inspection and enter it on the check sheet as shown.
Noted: 4:08
